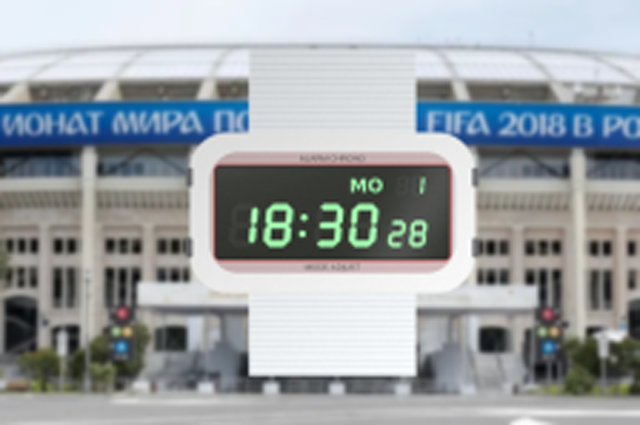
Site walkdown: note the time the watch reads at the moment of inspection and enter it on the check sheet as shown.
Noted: 18:30:28
